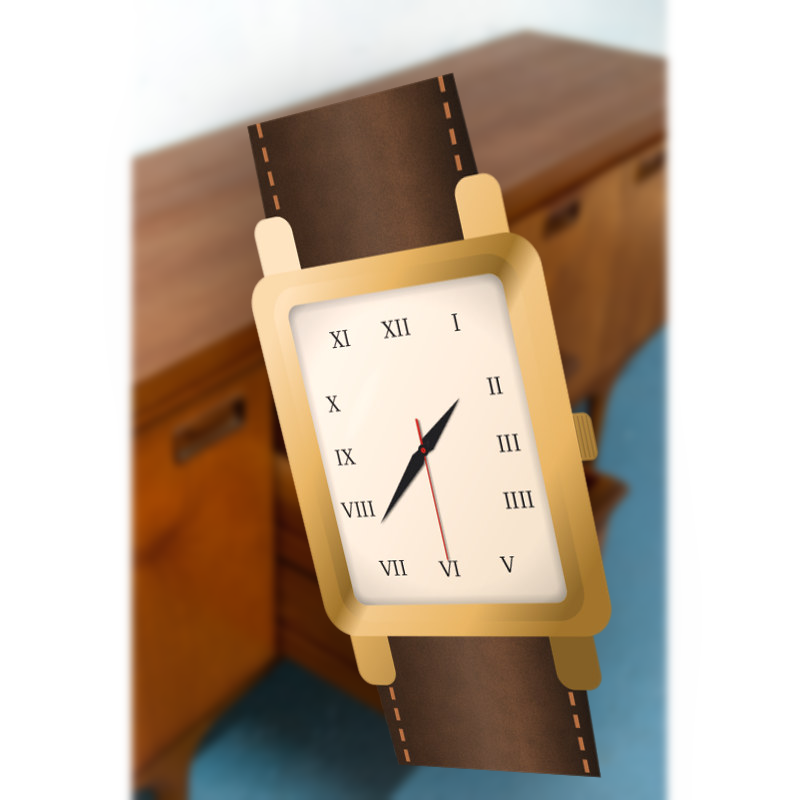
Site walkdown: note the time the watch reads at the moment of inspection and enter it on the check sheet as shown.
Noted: 1:37:30
